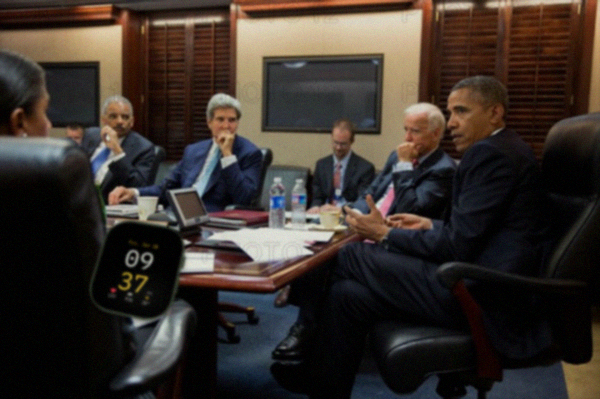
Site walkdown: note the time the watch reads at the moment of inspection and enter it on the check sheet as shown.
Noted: 9:37
